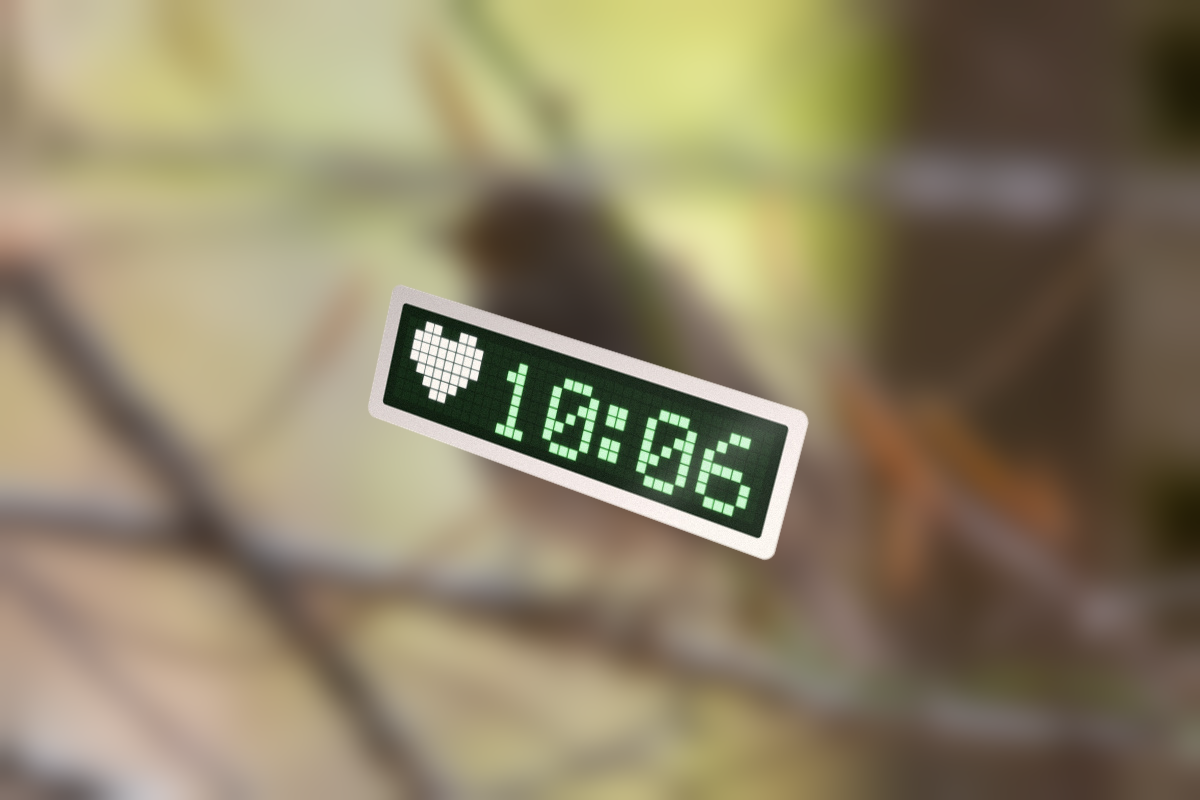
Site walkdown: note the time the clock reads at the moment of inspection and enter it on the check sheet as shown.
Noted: 10:06
